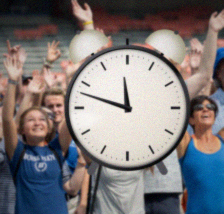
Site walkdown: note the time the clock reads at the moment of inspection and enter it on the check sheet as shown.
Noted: 11:48
